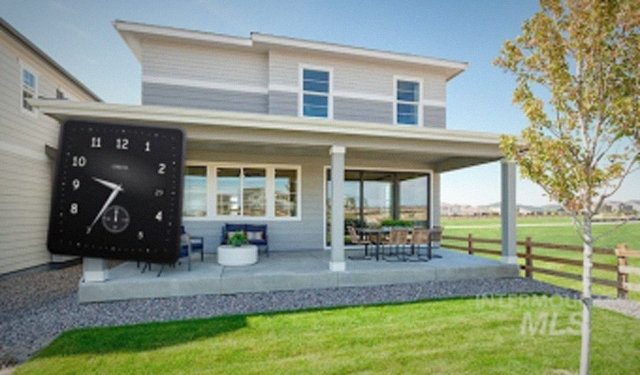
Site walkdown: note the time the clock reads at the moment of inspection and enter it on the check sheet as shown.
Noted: 9:35
